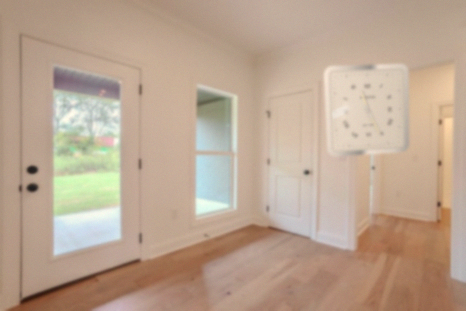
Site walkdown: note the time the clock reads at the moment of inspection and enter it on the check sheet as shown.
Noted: 11:26
